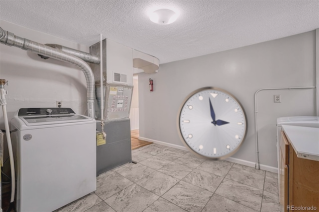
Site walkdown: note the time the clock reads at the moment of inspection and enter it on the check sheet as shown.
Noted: 2:58
